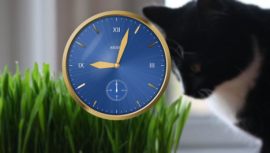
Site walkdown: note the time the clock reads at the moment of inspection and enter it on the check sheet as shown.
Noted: 9:03
